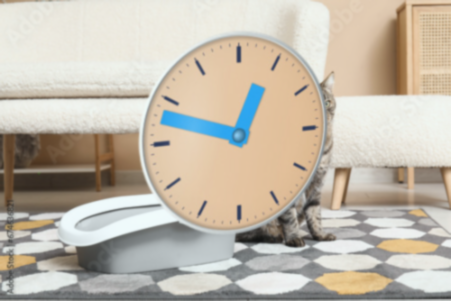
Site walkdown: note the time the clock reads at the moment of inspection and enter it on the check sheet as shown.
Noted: 12:48
